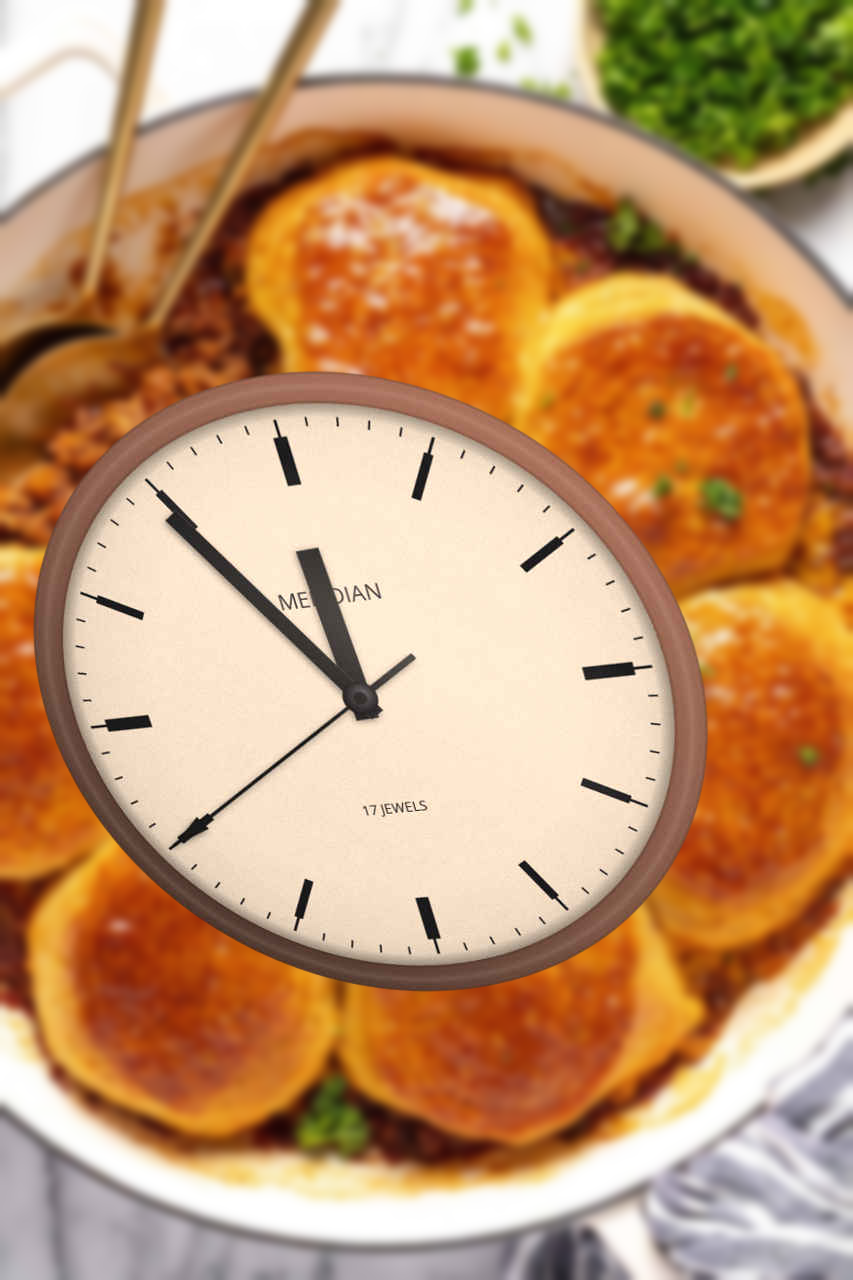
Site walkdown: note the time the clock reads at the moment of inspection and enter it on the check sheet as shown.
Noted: 11:54:40
